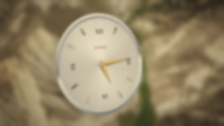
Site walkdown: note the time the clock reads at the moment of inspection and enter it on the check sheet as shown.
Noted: 5:14
